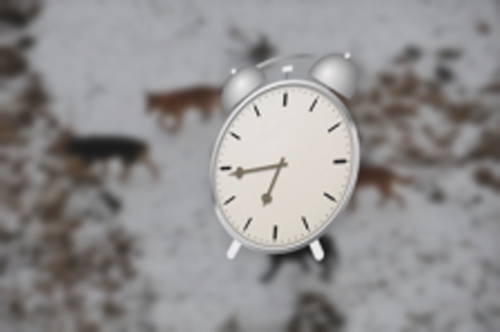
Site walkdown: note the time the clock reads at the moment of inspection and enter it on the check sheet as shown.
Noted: 6:44
